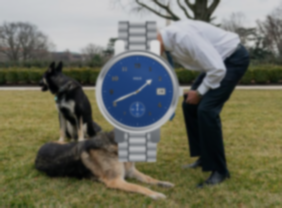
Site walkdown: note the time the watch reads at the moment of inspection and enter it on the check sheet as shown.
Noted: 1:41
